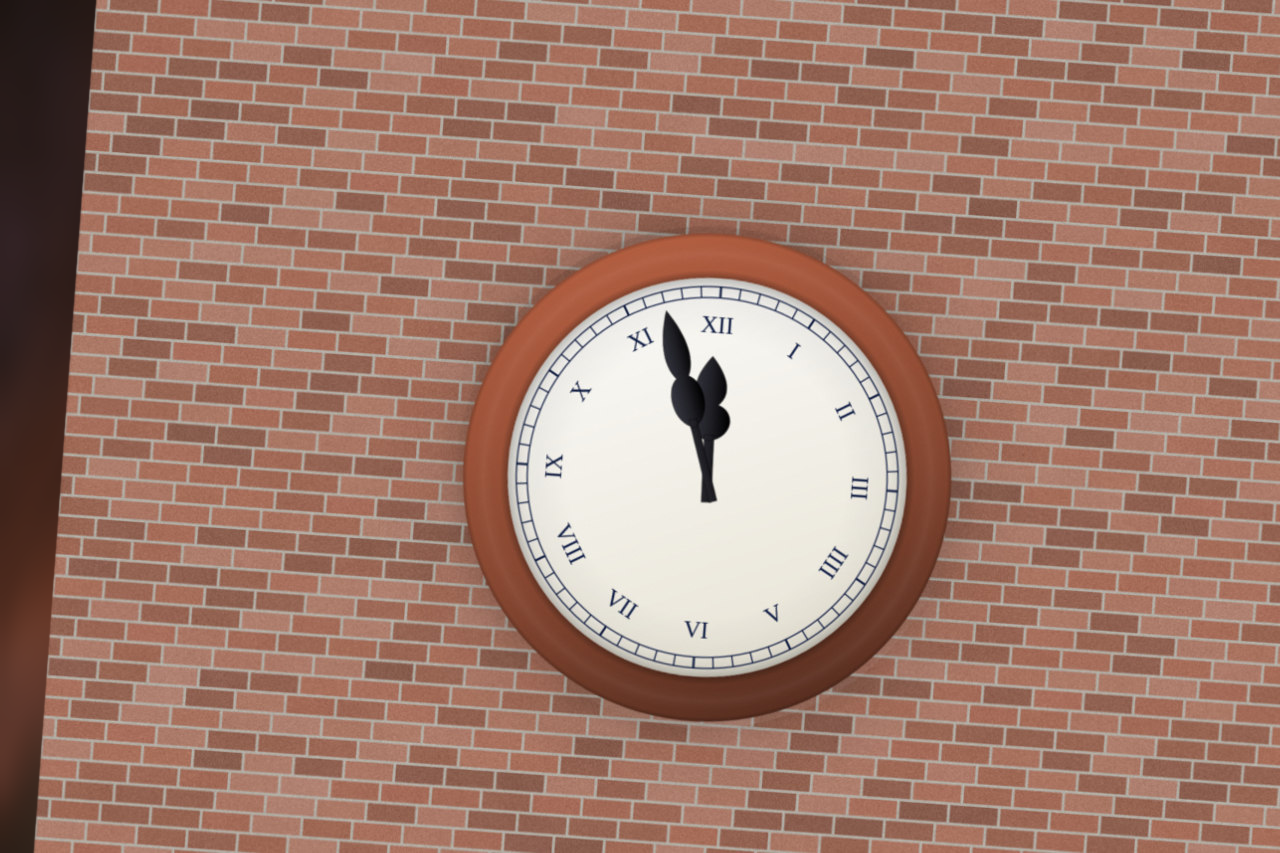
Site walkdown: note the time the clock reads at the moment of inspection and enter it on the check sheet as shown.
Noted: 11:57
